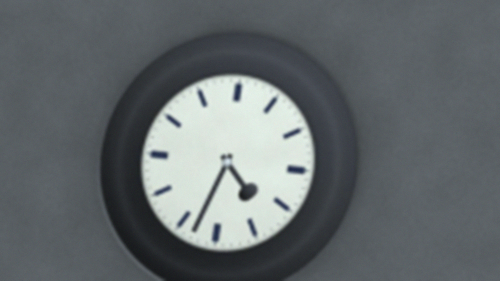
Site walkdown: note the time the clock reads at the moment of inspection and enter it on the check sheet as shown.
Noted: 4:33
